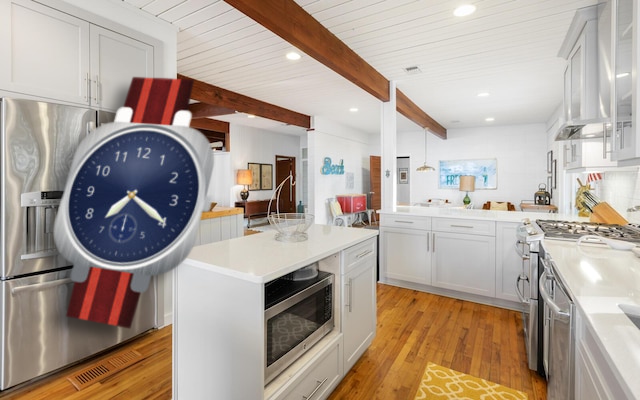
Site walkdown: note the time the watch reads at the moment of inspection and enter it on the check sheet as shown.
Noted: 7:20
